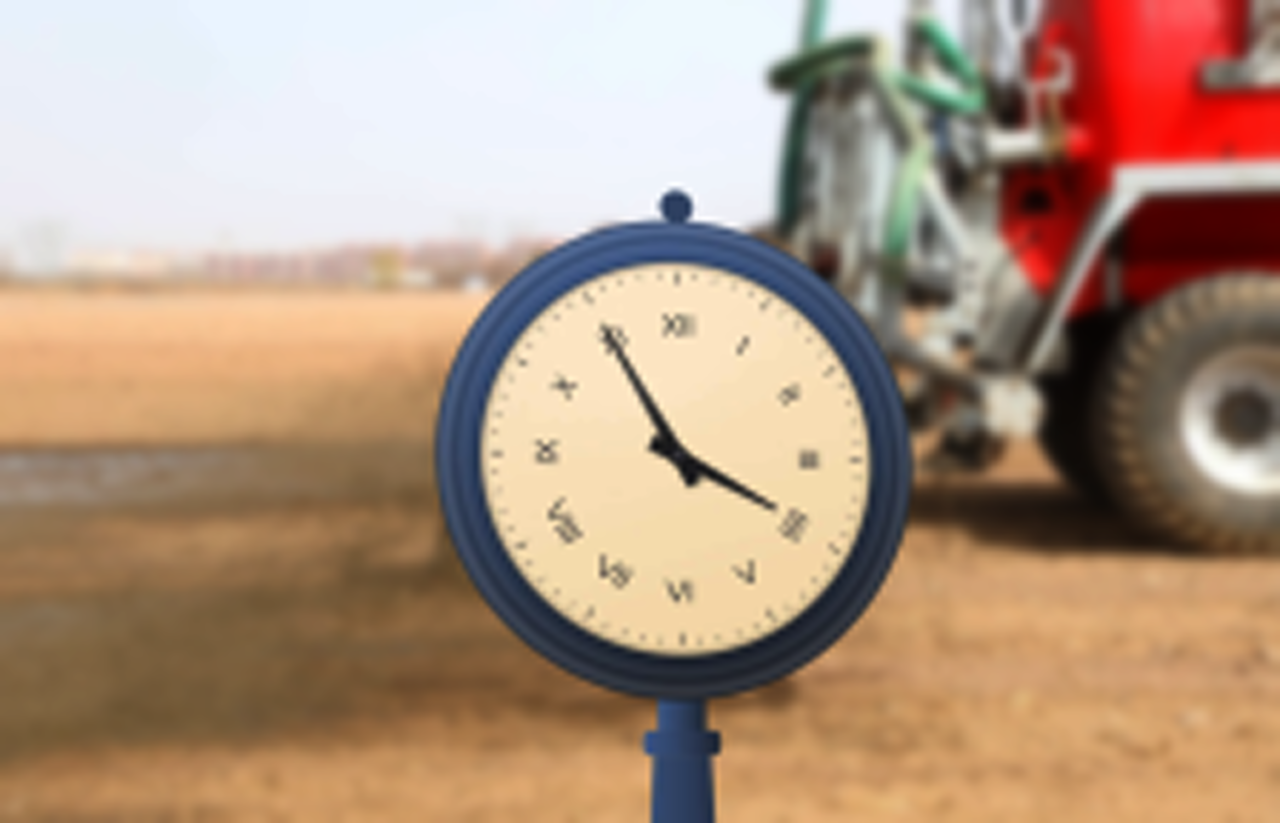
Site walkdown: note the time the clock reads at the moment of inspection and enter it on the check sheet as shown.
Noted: 3:55
